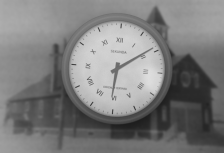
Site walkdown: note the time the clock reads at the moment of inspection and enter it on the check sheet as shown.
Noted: 6:09
